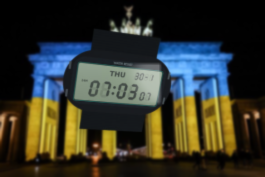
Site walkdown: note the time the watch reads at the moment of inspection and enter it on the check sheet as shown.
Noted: 7:03:07
